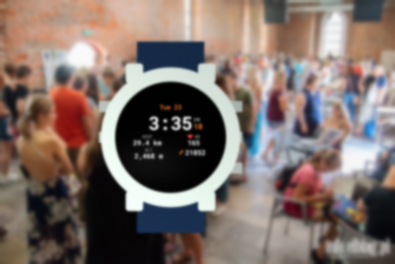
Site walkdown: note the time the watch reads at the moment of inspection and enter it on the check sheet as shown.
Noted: 3:35
